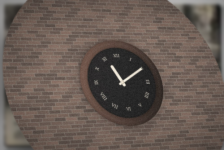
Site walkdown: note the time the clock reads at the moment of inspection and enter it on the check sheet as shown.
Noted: 11:10
